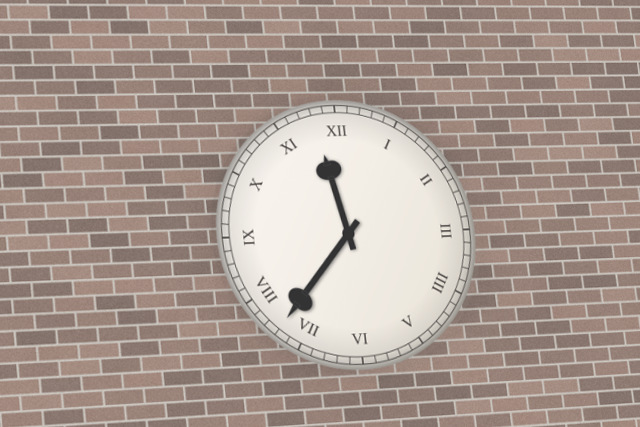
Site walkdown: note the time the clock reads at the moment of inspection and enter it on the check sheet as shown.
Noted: 11:37
